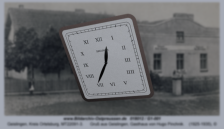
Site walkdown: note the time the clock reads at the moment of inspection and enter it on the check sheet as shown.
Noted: 12:36
